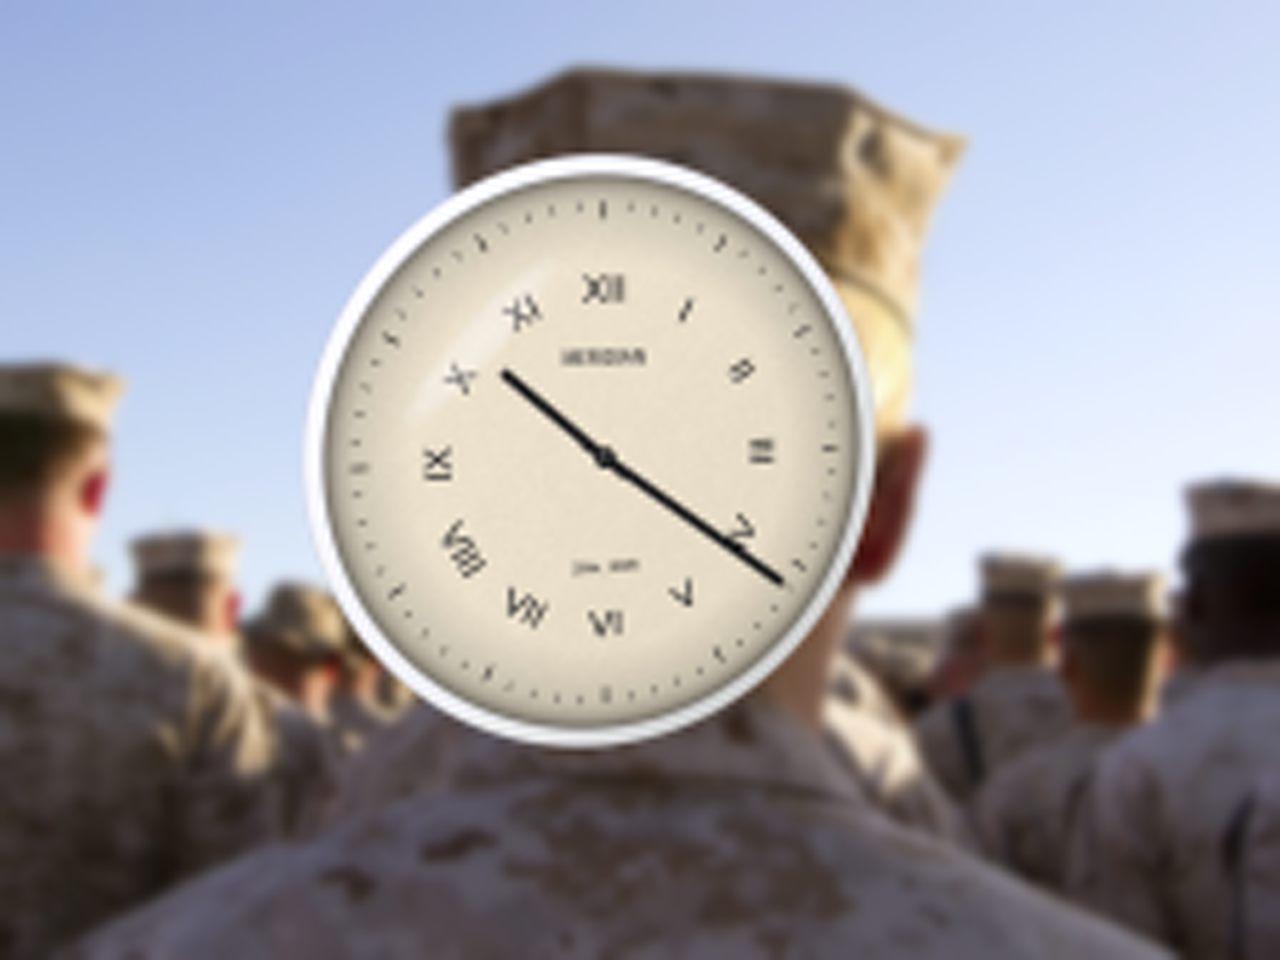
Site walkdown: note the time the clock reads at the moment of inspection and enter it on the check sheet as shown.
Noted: 10:21
